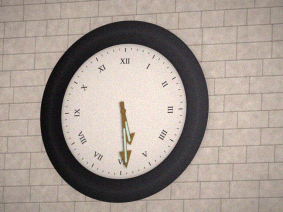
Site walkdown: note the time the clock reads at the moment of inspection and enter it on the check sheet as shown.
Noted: 5:29
